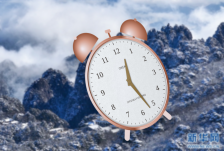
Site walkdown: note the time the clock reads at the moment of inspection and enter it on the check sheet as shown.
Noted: 12:27
